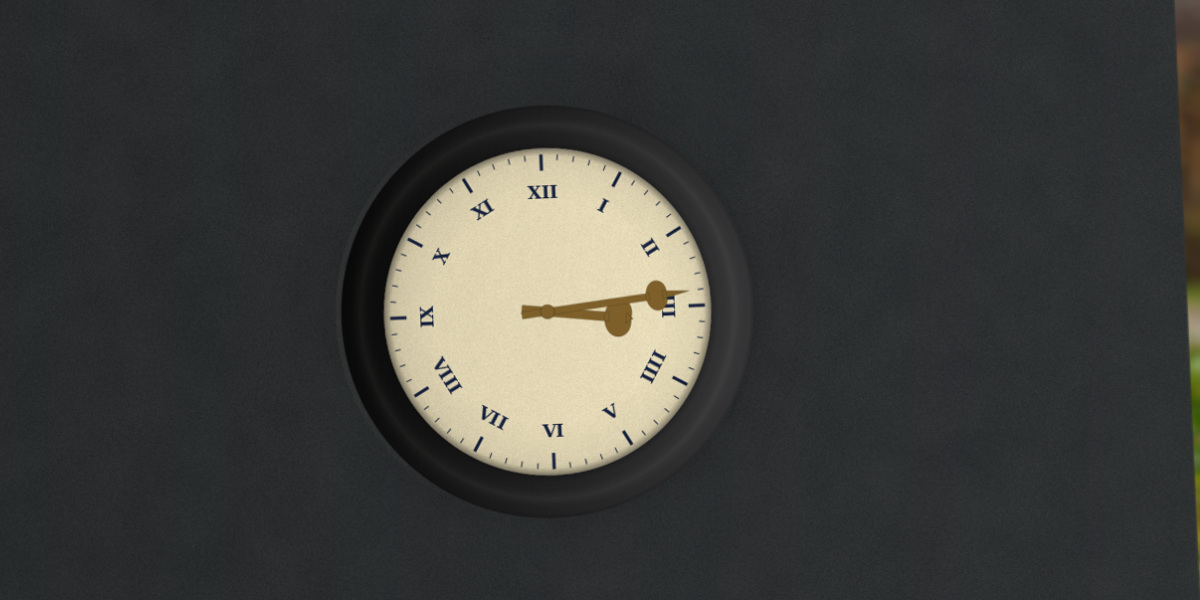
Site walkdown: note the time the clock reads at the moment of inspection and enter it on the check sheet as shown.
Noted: 3:14
